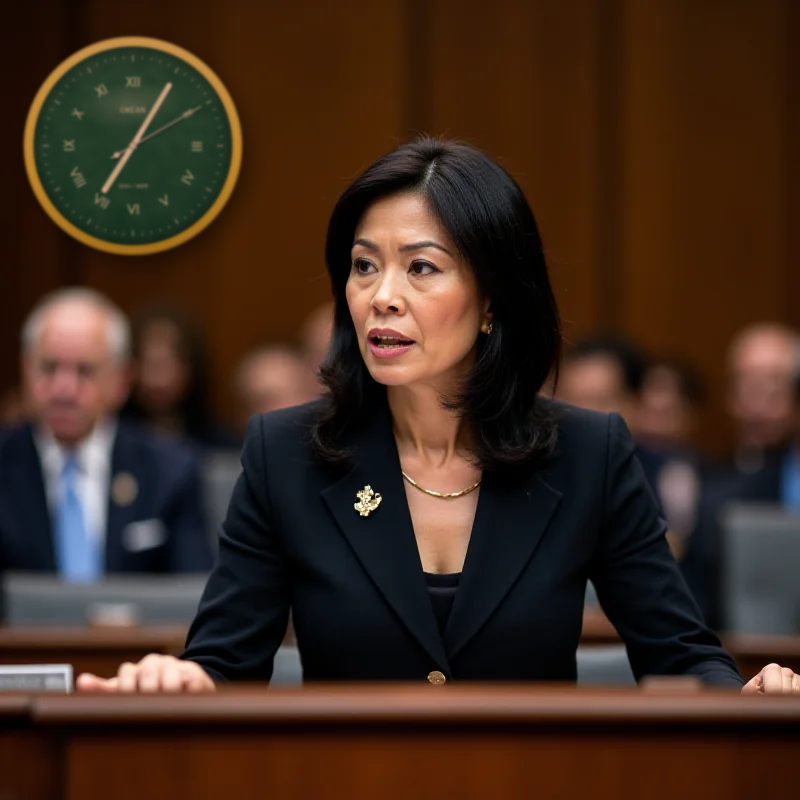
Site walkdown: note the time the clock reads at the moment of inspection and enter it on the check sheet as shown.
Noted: 7:05:10
